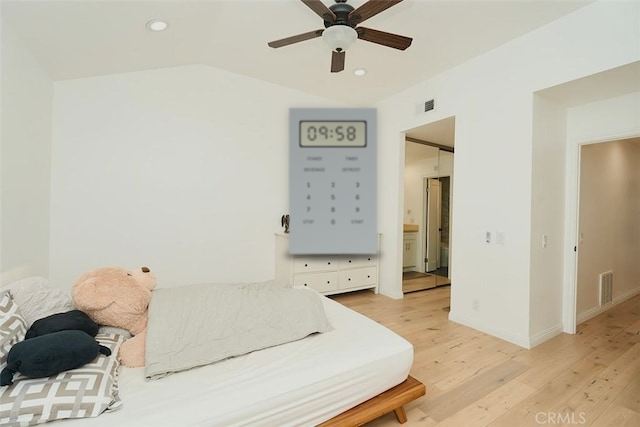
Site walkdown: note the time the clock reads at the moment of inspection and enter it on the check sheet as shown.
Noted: 9:58
